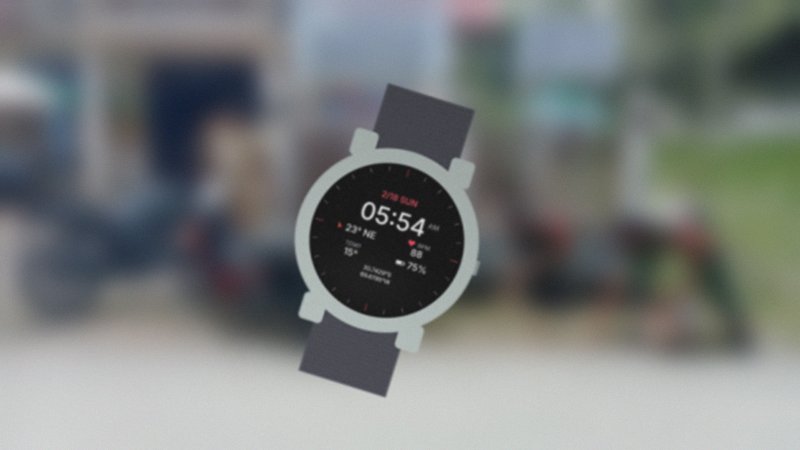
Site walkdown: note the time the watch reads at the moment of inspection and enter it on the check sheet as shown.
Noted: 5:54
